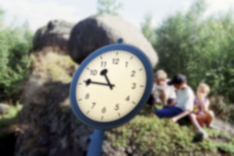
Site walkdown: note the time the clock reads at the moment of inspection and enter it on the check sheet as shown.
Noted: 10:46
